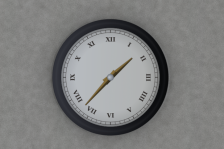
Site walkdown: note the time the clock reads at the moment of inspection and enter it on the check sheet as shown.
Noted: 1:37
